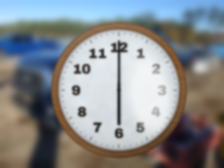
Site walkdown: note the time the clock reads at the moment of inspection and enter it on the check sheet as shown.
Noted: 6:00
